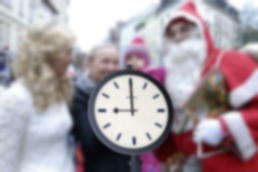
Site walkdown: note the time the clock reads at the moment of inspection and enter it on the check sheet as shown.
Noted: 9:00
